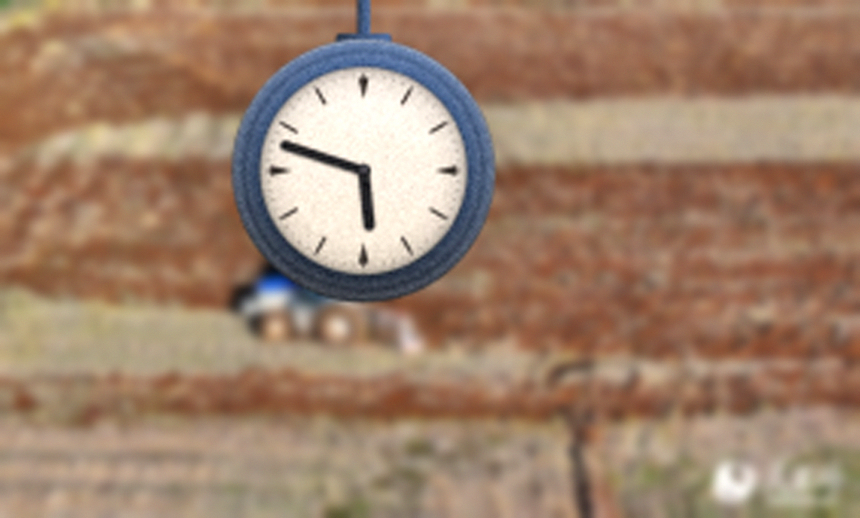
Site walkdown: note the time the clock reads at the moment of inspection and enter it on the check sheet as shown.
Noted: 5:48
